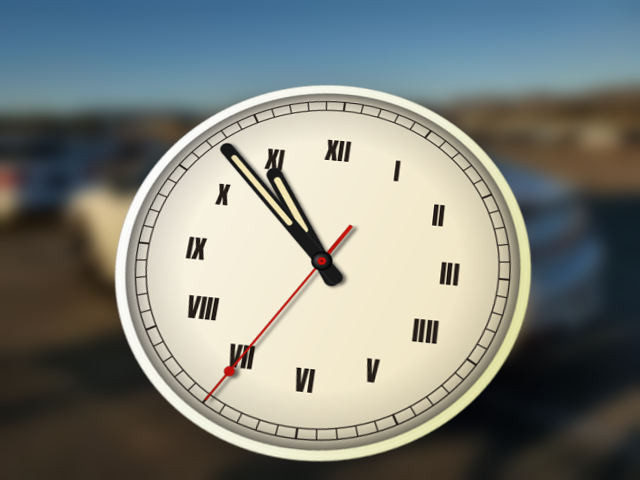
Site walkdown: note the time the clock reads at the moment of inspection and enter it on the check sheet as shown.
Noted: 10:52:35
